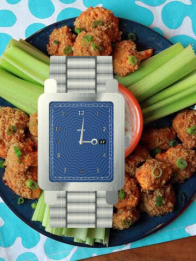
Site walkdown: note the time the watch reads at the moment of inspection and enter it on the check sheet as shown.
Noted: 3:01
